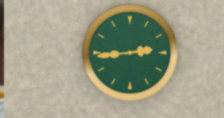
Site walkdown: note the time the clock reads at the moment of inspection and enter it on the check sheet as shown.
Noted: 2:44
